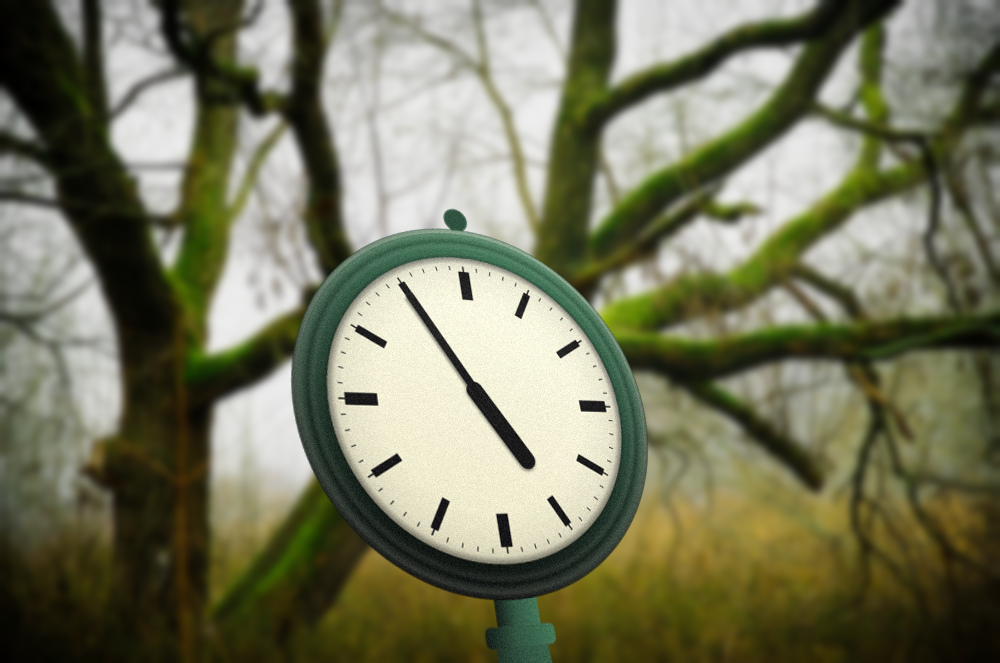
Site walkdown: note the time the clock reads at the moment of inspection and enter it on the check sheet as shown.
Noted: 4:55
